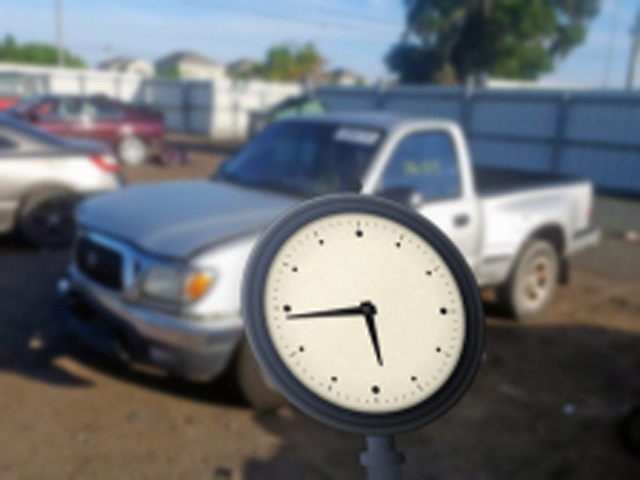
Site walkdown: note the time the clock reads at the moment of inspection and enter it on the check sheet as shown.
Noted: 5:44
